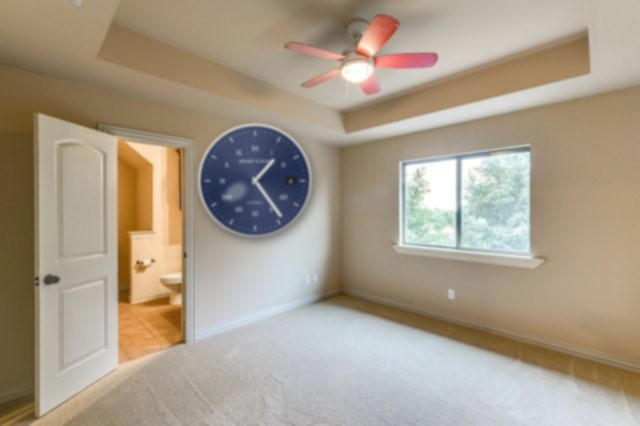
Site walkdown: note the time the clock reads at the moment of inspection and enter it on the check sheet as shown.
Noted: 1:24
